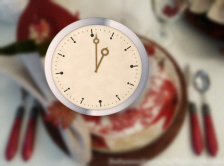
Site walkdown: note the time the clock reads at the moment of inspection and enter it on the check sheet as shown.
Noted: 1:01
